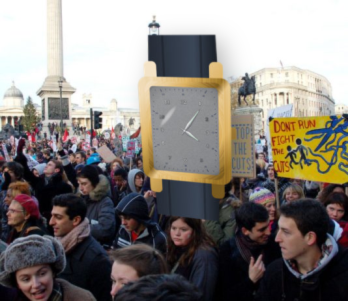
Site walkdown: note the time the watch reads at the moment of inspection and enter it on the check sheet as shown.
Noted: 4:06
